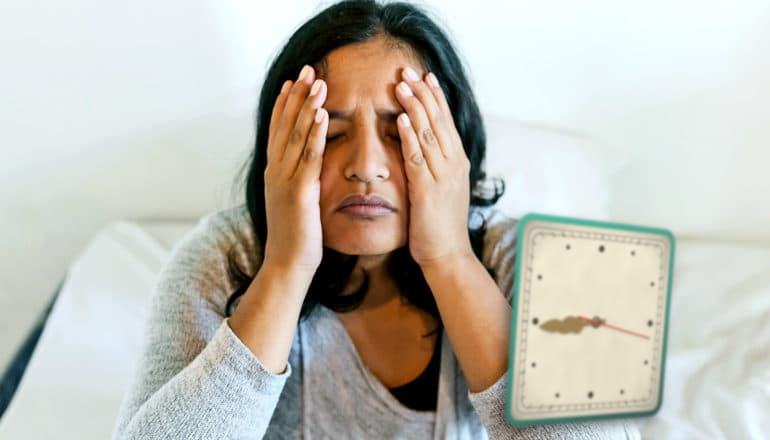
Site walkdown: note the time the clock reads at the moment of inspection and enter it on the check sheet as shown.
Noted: 8:44:17
